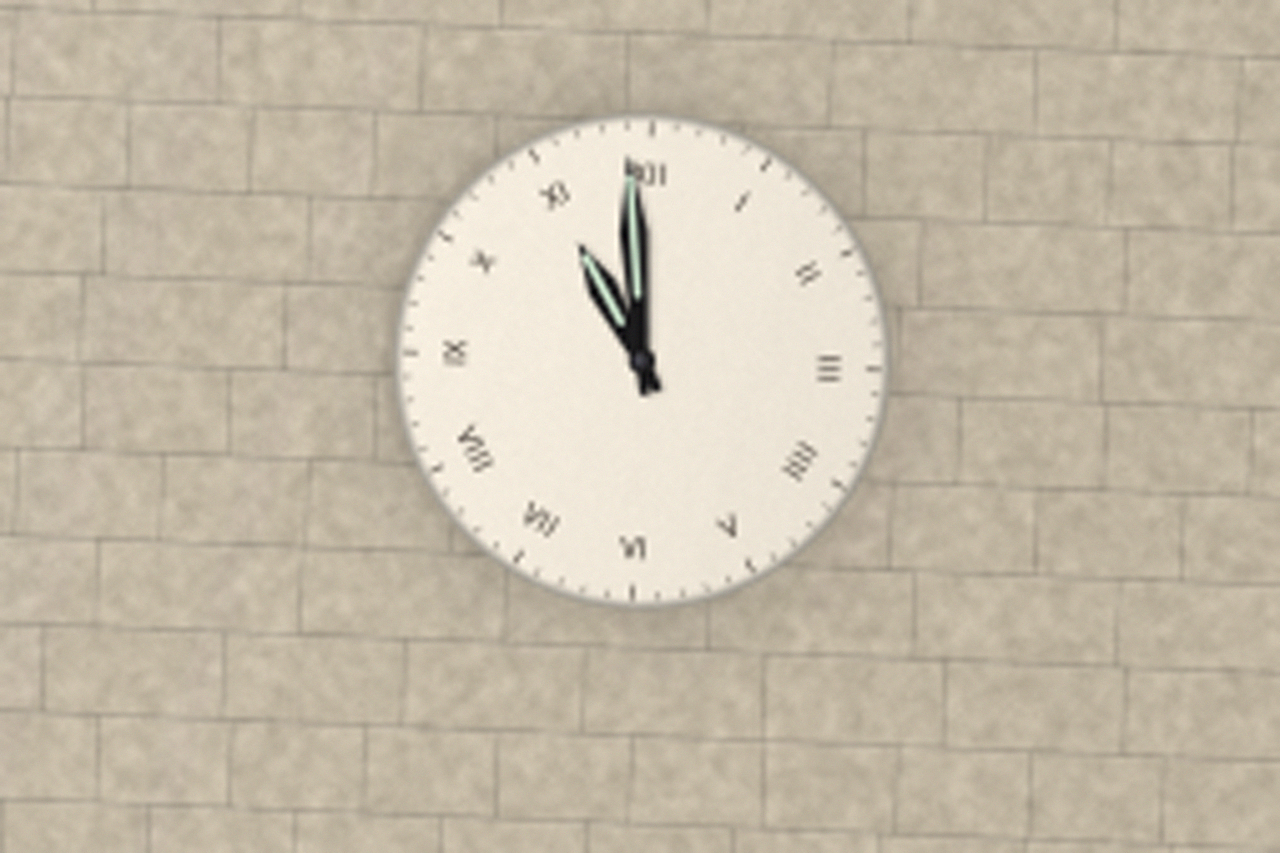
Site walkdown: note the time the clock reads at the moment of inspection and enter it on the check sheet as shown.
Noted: 10:59
